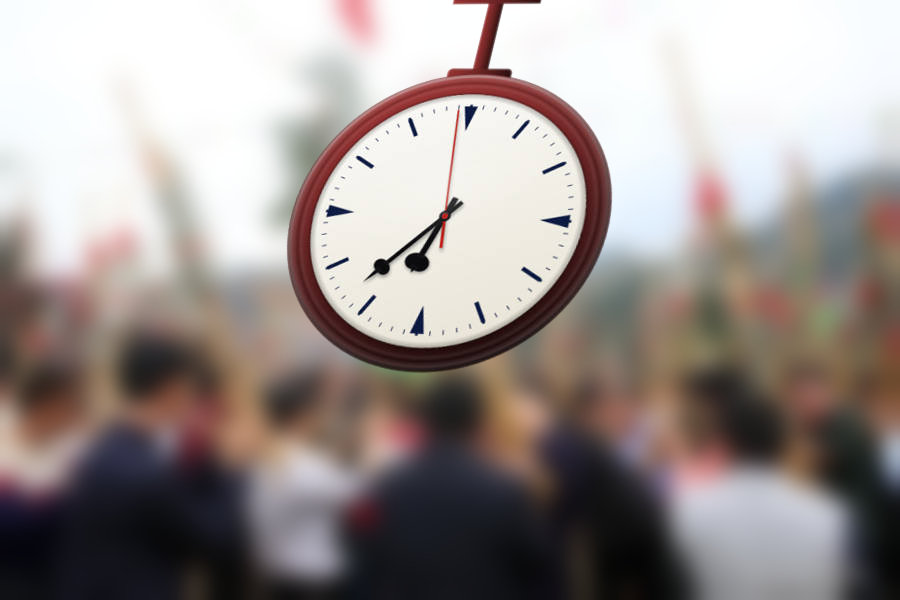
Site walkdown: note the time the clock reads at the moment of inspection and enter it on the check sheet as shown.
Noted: 6:36:59
